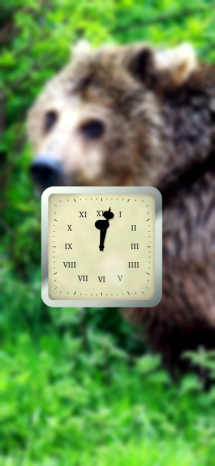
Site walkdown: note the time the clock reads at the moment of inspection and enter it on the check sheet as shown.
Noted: 12:02
